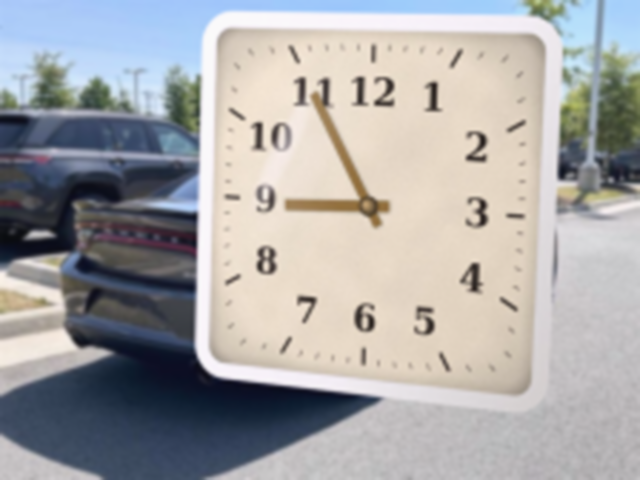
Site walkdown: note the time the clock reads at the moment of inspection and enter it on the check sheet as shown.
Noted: 8:55
